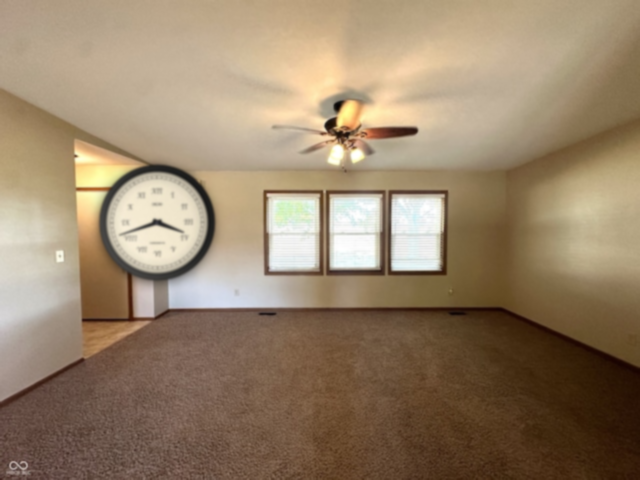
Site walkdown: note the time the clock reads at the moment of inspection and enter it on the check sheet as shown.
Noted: 3:42
